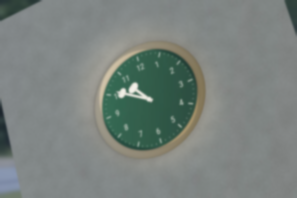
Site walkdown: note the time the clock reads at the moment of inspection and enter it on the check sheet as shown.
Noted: 10:51
